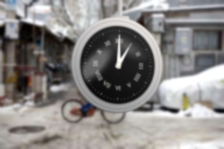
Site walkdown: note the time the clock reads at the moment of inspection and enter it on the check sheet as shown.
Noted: 1:00
